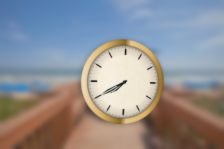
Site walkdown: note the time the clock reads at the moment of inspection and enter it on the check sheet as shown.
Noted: 7:40
